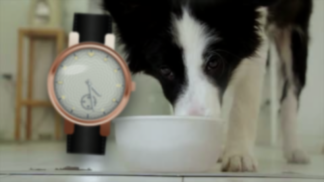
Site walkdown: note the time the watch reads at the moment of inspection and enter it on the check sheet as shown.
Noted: 4:28
